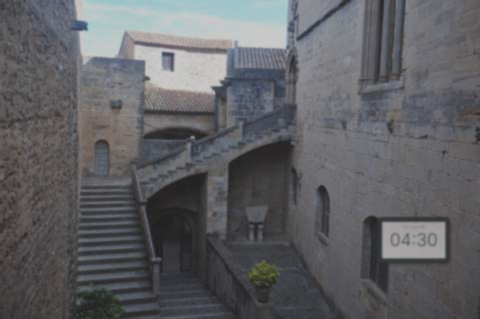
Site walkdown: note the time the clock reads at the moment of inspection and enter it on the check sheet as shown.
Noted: 4:30
